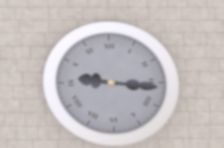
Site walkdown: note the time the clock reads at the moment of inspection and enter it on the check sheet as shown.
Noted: 9:16
